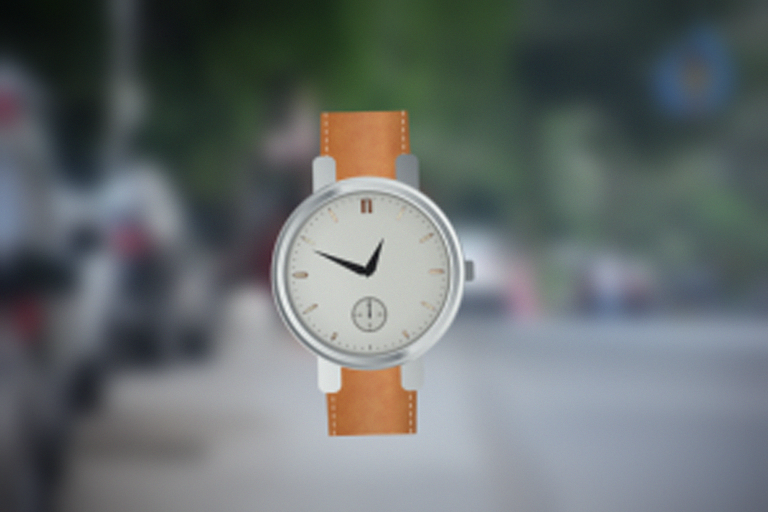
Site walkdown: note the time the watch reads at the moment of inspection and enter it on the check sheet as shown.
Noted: 12:49
